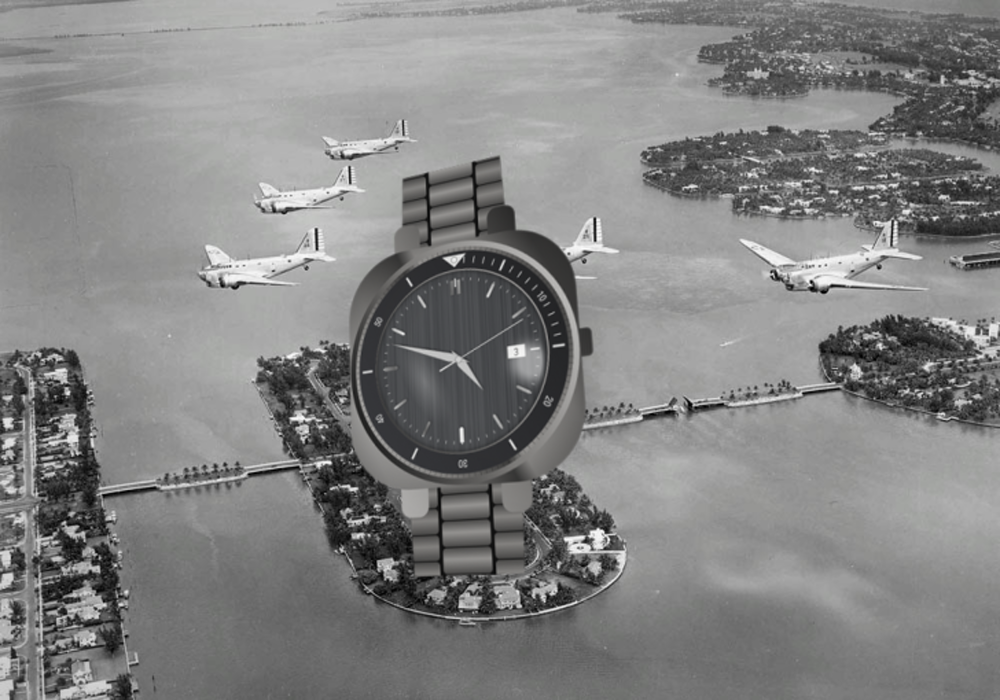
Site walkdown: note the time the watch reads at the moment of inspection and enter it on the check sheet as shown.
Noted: 4:48:11
